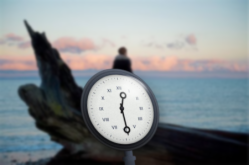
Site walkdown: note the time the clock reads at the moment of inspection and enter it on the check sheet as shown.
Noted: 12:29
